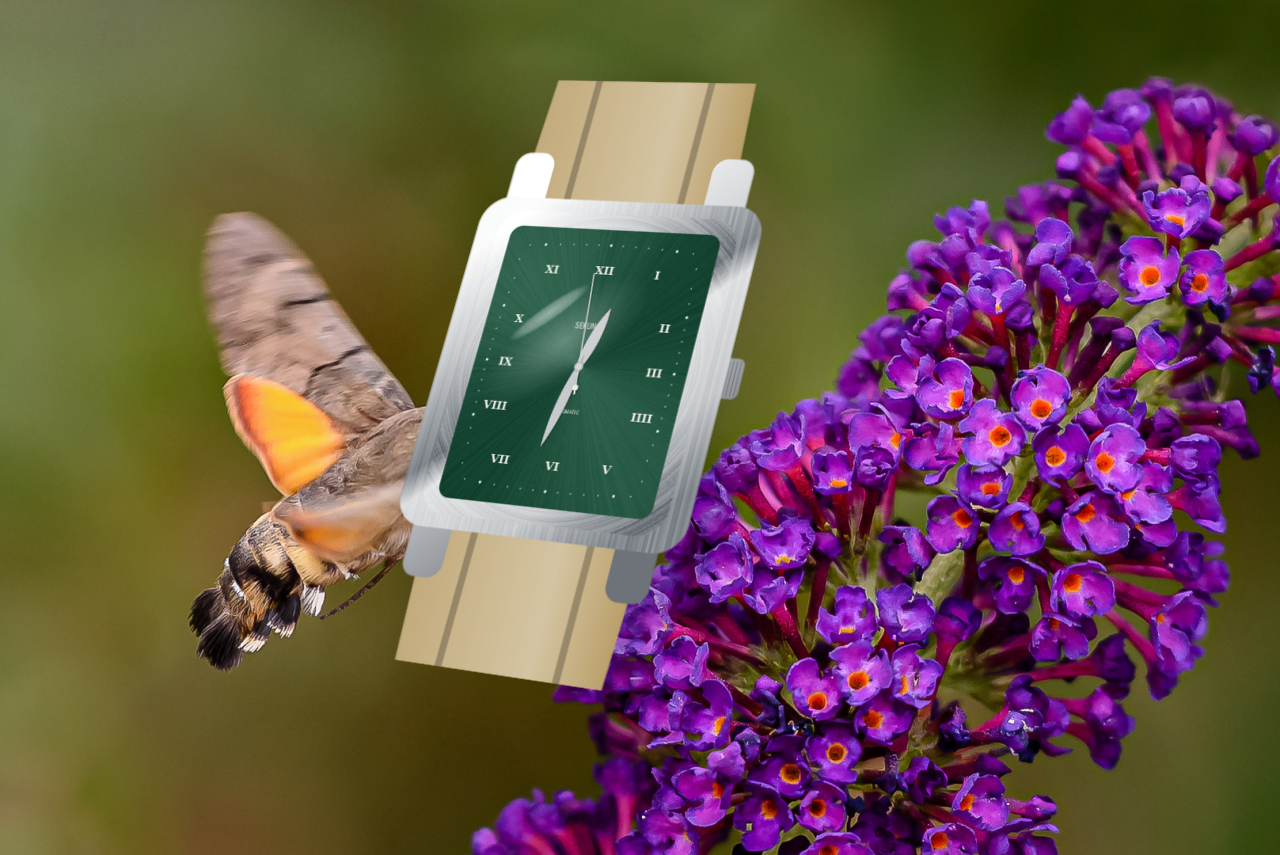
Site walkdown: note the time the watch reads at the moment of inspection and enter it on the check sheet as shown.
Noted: 12:31:59
